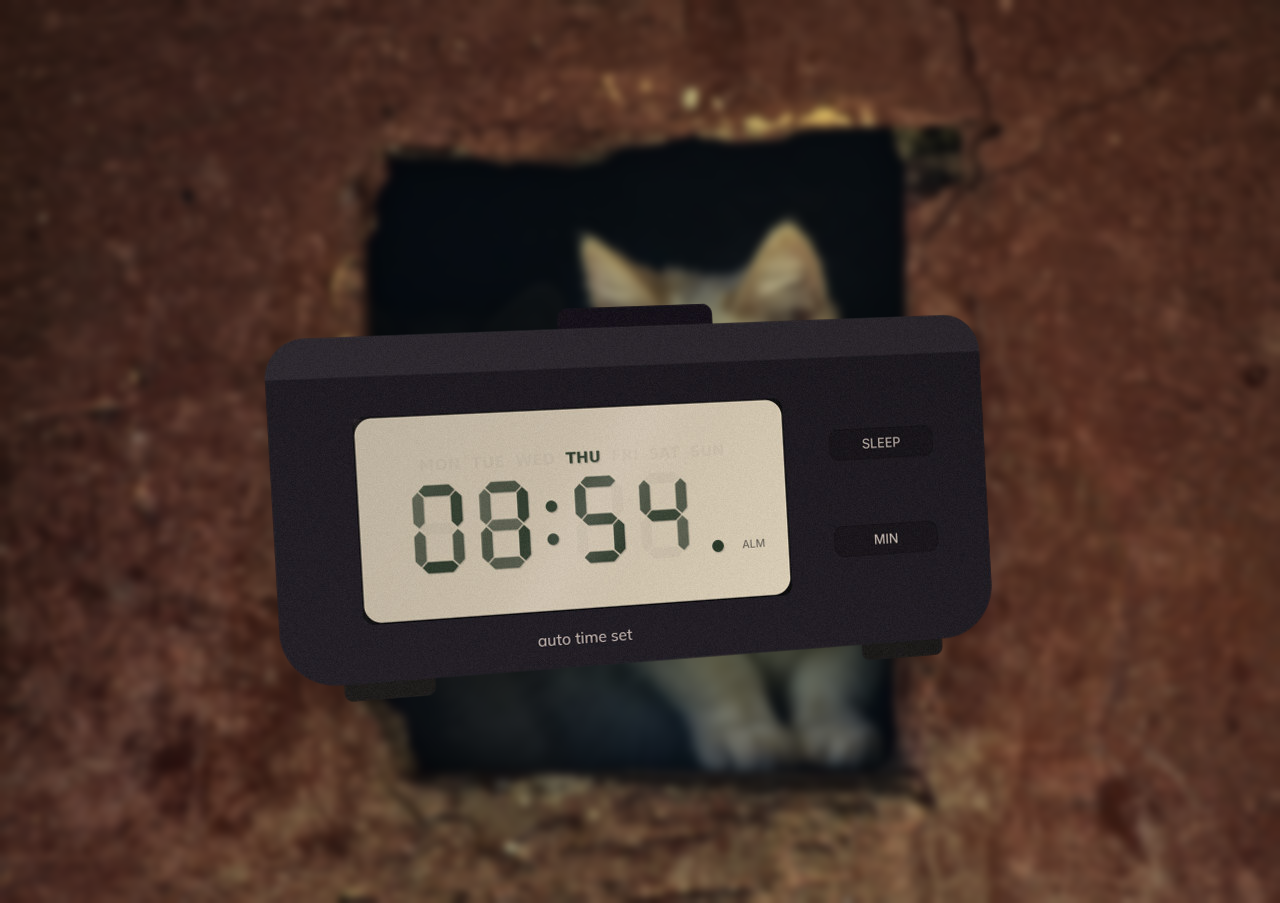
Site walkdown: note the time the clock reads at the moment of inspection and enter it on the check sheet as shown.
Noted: 8:54
